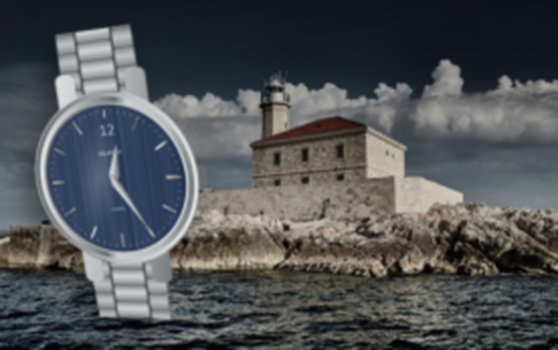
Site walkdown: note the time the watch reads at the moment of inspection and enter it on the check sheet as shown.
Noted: 12:25
